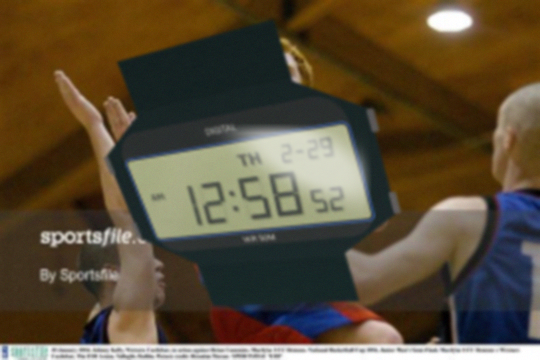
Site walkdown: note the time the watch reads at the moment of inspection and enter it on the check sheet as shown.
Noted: 12:58:52
